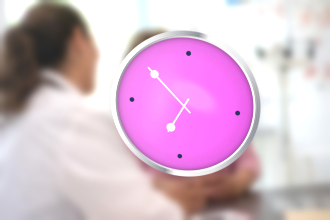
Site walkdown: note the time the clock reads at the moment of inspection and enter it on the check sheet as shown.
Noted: 6:52
